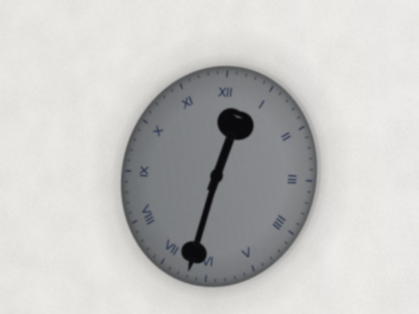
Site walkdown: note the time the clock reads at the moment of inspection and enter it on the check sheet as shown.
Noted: 12:32
